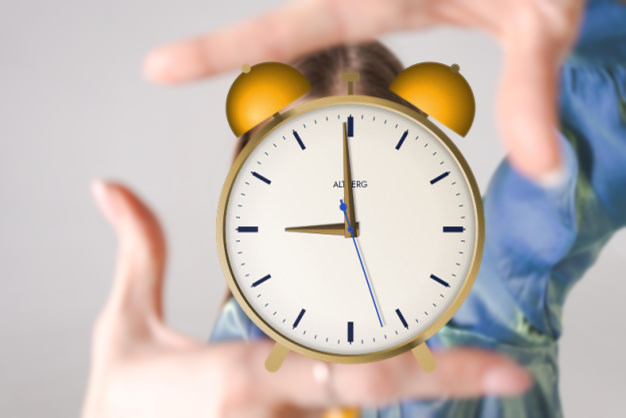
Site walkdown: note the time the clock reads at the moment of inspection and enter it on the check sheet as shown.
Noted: 8:59:27
